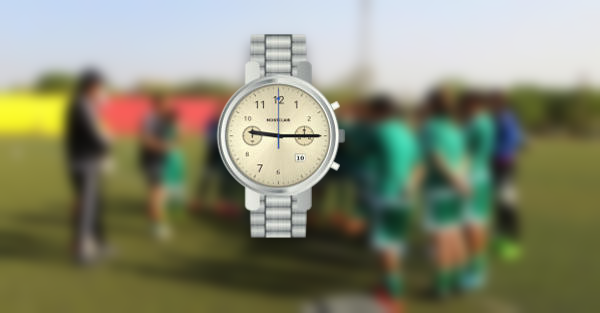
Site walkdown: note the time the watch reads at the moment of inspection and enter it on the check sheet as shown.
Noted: 9:15
